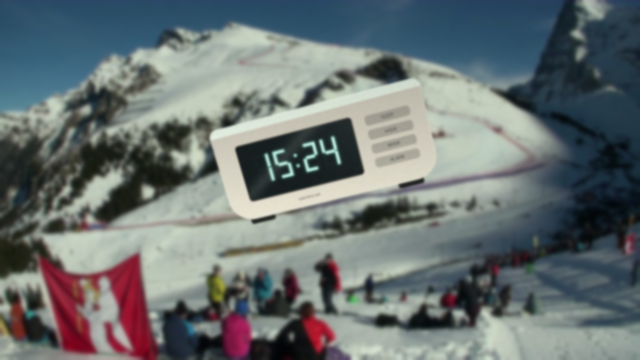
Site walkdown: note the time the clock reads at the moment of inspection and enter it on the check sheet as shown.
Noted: 15:24
